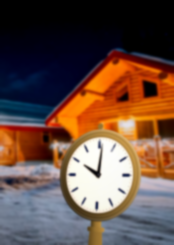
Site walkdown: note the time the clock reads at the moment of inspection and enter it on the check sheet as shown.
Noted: 10:01
